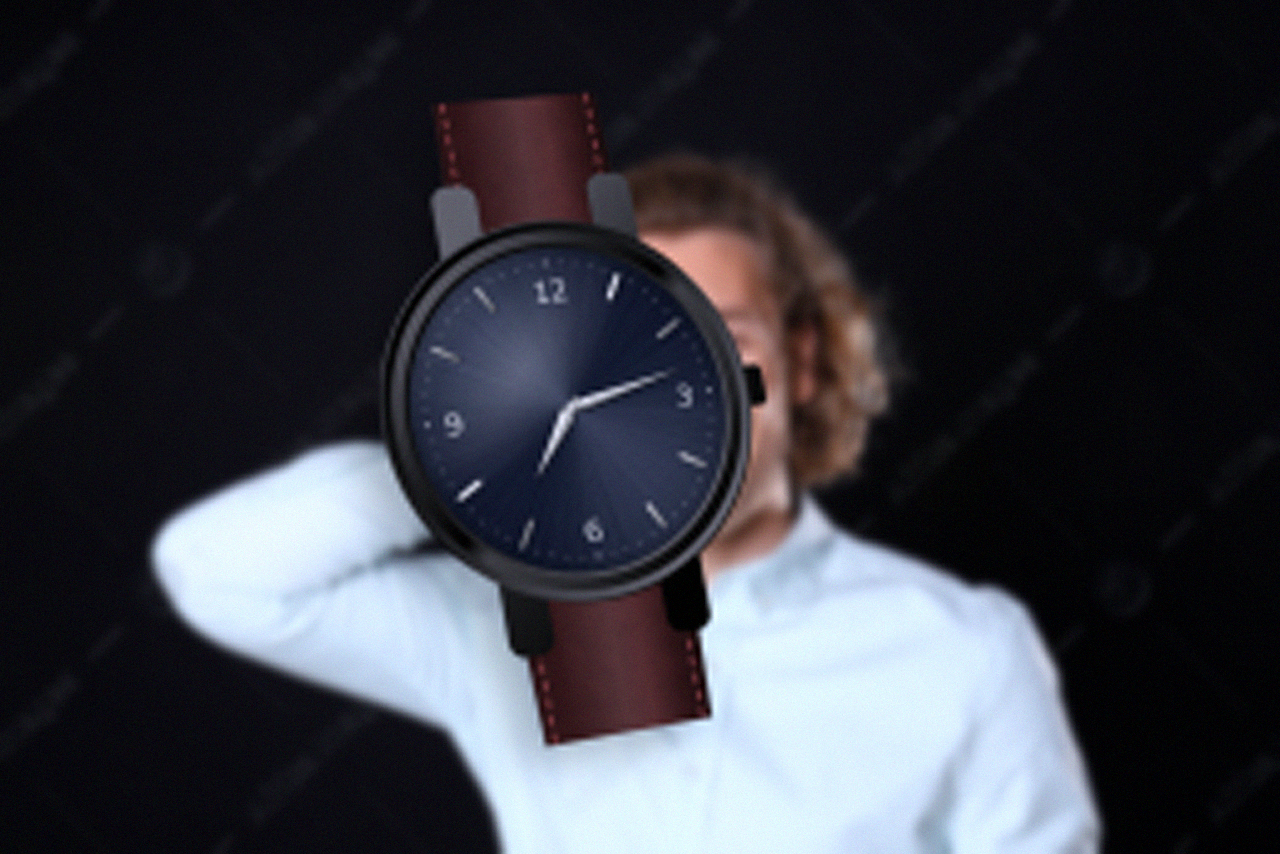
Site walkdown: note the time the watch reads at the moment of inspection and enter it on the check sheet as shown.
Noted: 7:13
